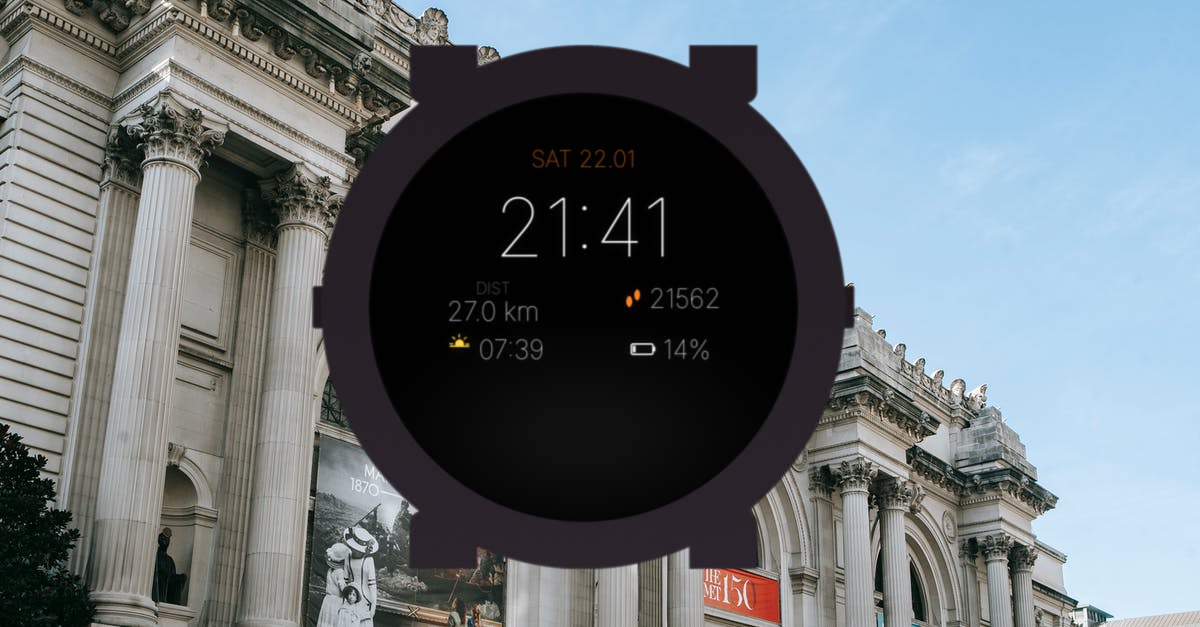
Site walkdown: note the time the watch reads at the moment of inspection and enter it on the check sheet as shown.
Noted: 21:41
